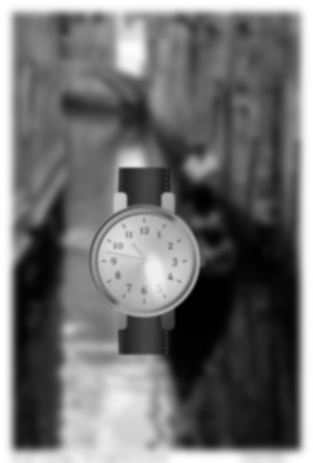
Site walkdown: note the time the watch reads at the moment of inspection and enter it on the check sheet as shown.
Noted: 10:47
